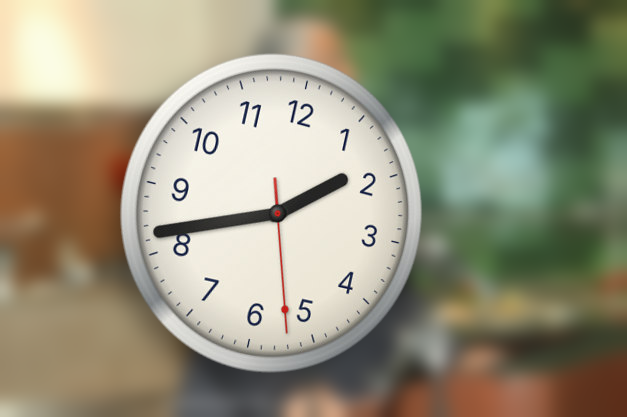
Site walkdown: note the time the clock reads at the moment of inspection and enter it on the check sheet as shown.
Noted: 1:41:27
